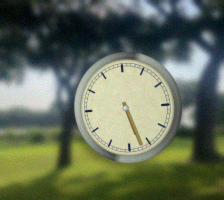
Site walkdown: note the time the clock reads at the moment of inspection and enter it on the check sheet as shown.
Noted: 5:27
